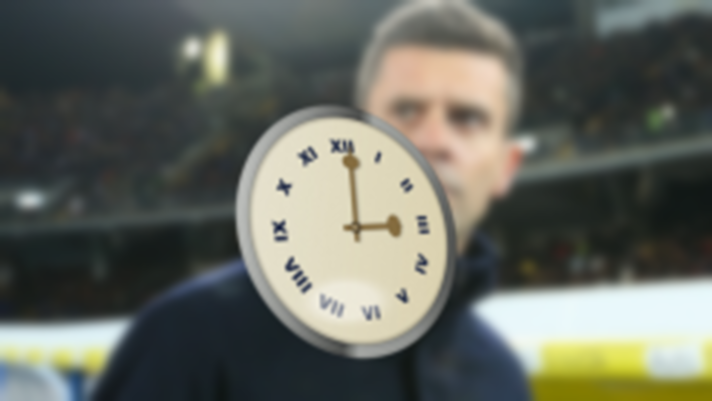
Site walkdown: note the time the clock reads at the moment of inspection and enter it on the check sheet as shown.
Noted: 3:01
